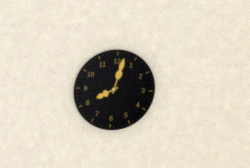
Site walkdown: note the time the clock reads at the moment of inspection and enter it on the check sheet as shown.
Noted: 8:02
